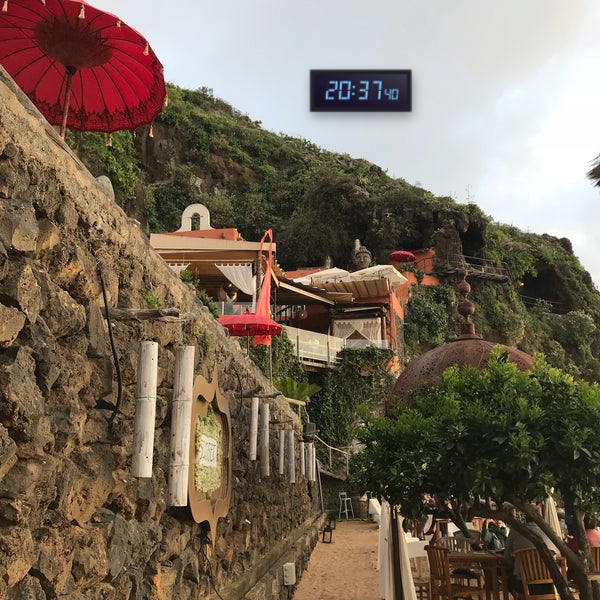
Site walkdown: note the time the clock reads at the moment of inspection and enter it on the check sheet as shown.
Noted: 20:37:40
